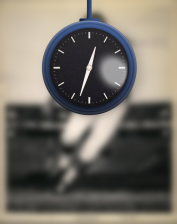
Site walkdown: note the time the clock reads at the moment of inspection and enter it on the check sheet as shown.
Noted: 12:33
